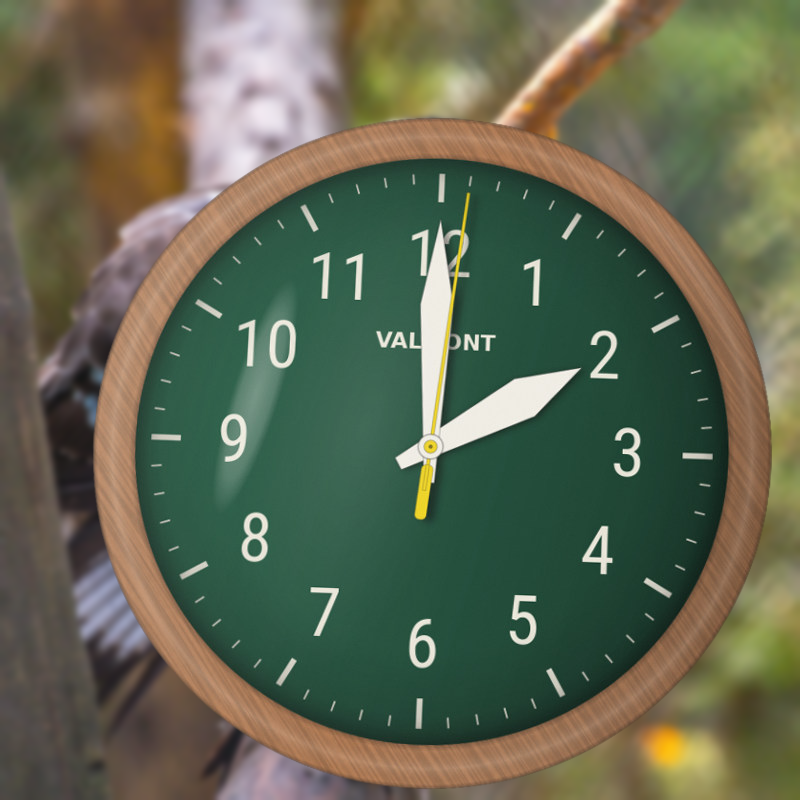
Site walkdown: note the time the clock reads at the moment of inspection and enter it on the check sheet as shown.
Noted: 2:00:01
